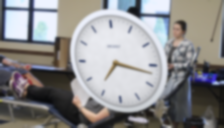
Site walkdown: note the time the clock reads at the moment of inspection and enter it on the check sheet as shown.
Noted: 7:17
